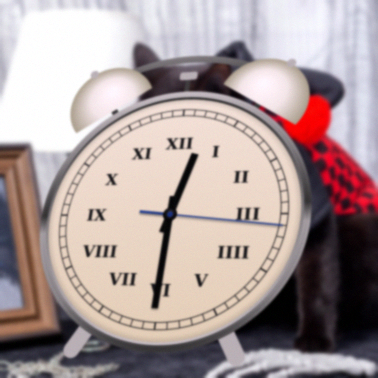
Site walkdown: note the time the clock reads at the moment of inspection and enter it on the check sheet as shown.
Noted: 12:30:16
